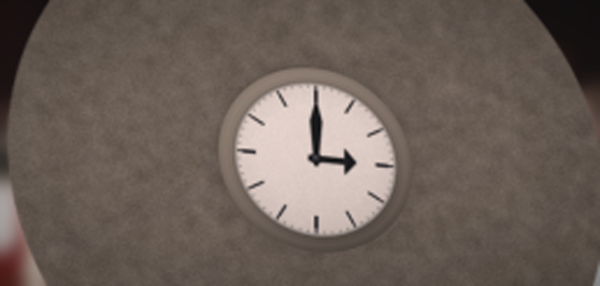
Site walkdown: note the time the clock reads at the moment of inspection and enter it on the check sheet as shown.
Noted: 3:00
